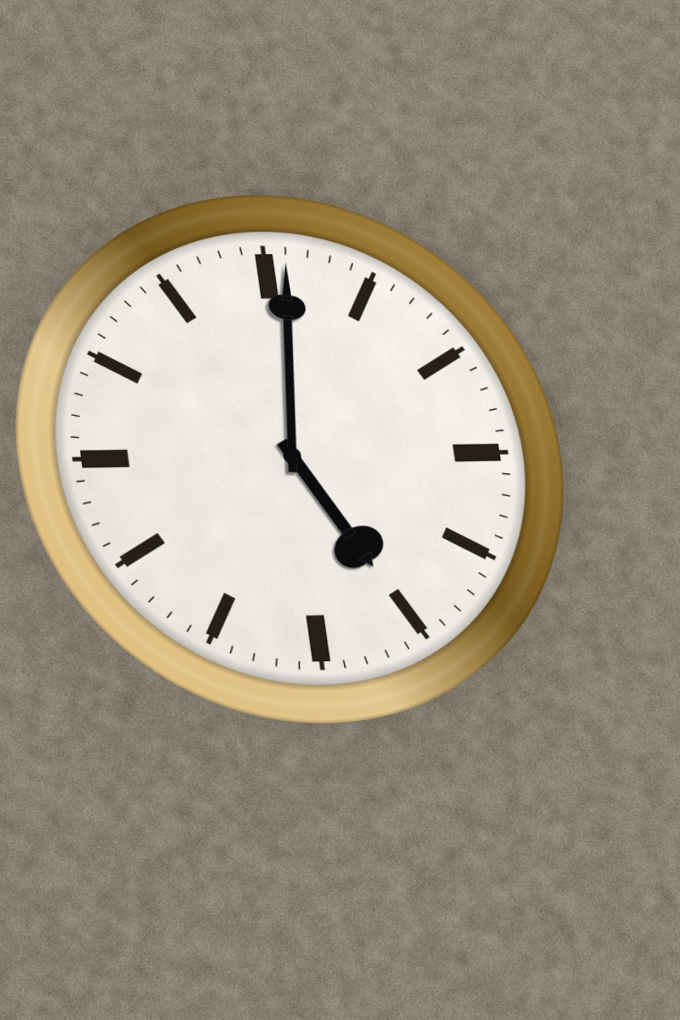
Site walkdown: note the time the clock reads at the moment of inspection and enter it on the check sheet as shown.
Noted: 5:01
